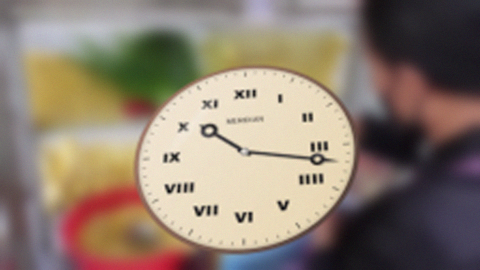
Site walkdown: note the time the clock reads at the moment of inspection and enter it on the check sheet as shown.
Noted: 10:17
